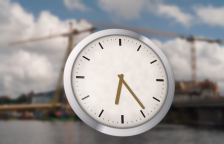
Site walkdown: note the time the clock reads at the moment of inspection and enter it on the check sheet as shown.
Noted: 6:24
